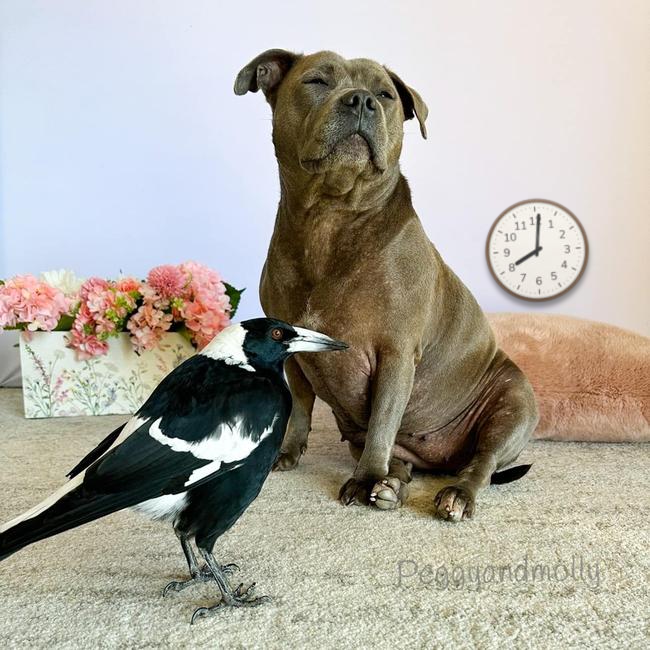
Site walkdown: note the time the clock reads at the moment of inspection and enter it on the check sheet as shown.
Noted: 8:01
